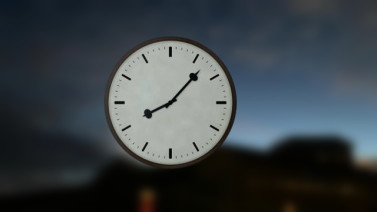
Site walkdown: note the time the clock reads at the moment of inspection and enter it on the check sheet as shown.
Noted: 8:07
